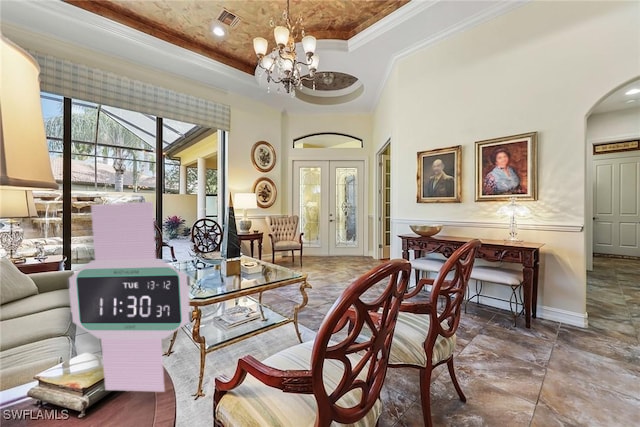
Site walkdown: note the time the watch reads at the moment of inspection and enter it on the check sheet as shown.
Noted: 11:30:37
